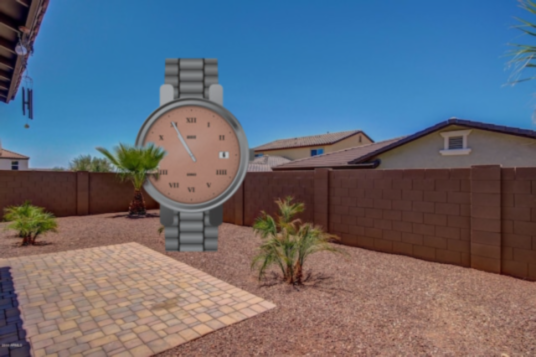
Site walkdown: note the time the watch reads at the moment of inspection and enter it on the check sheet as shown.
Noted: 10:55
